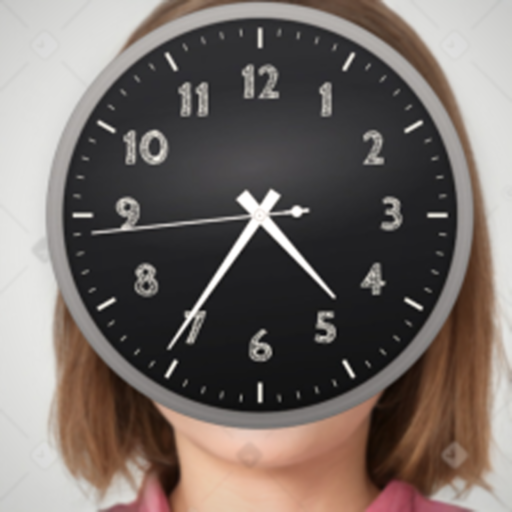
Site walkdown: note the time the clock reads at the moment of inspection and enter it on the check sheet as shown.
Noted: 4:35:44
